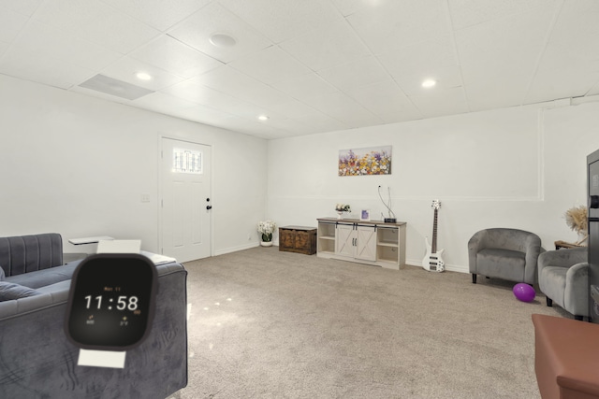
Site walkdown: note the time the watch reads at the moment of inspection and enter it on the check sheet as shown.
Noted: 11:58
